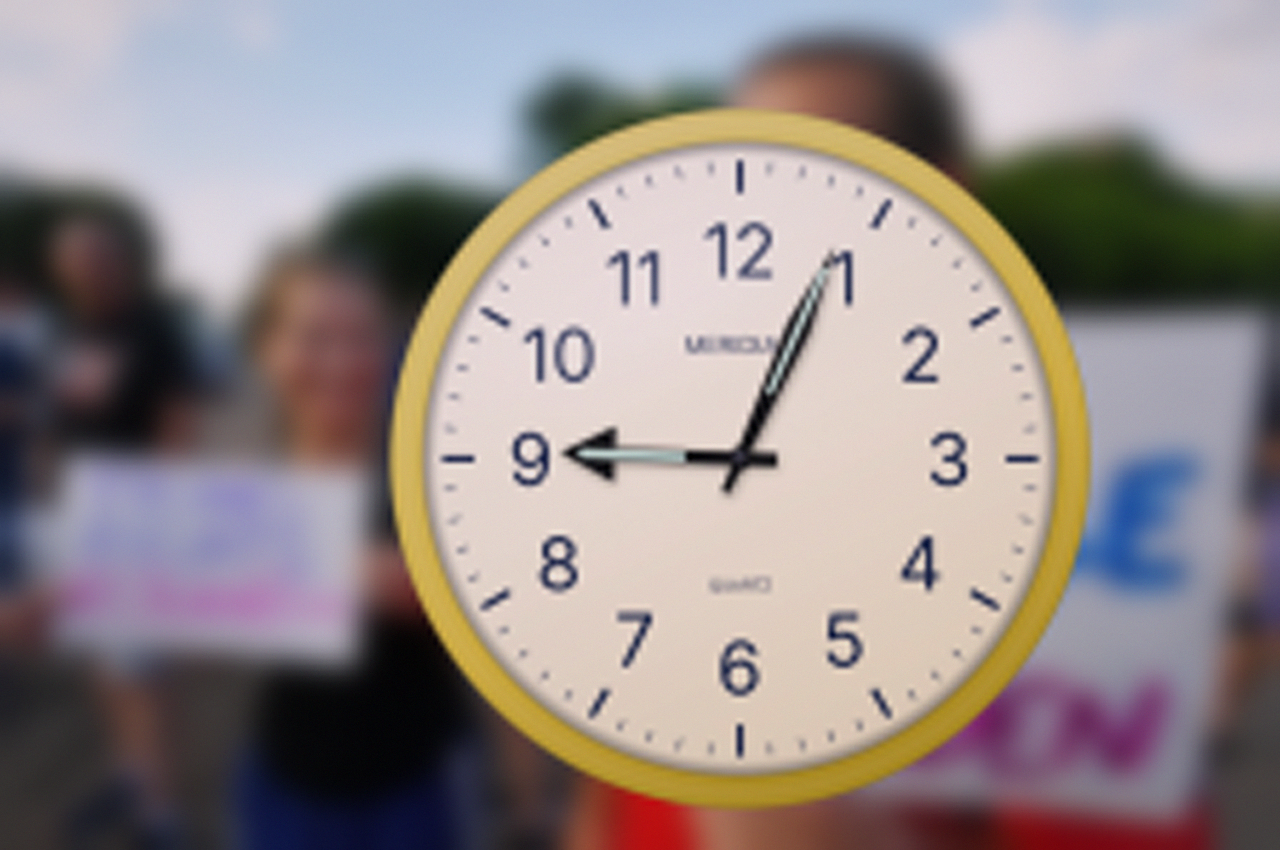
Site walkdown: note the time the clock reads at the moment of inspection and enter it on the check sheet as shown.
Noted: 9:04
